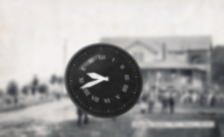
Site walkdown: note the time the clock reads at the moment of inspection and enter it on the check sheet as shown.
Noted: 9:42
